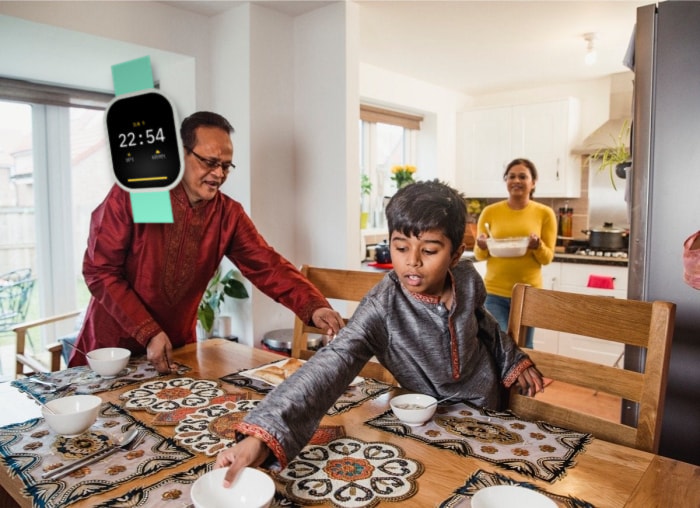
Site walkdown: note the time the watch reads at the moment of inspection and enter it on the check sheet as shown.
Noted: 22:54
